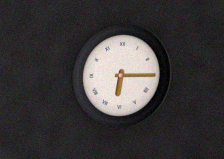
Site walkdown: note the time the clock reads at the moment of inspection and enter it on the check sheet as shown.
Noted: 6:15
